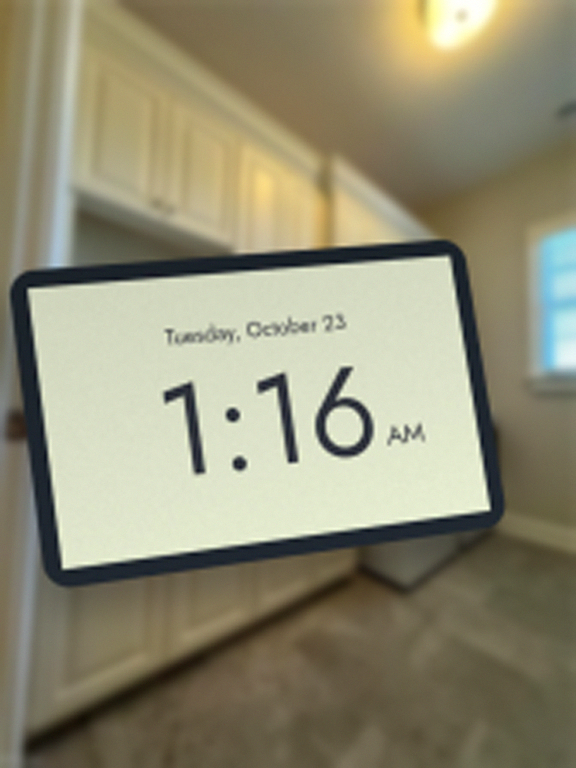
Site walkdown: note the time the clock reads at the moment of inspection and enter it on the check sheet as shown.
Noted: 1:16
